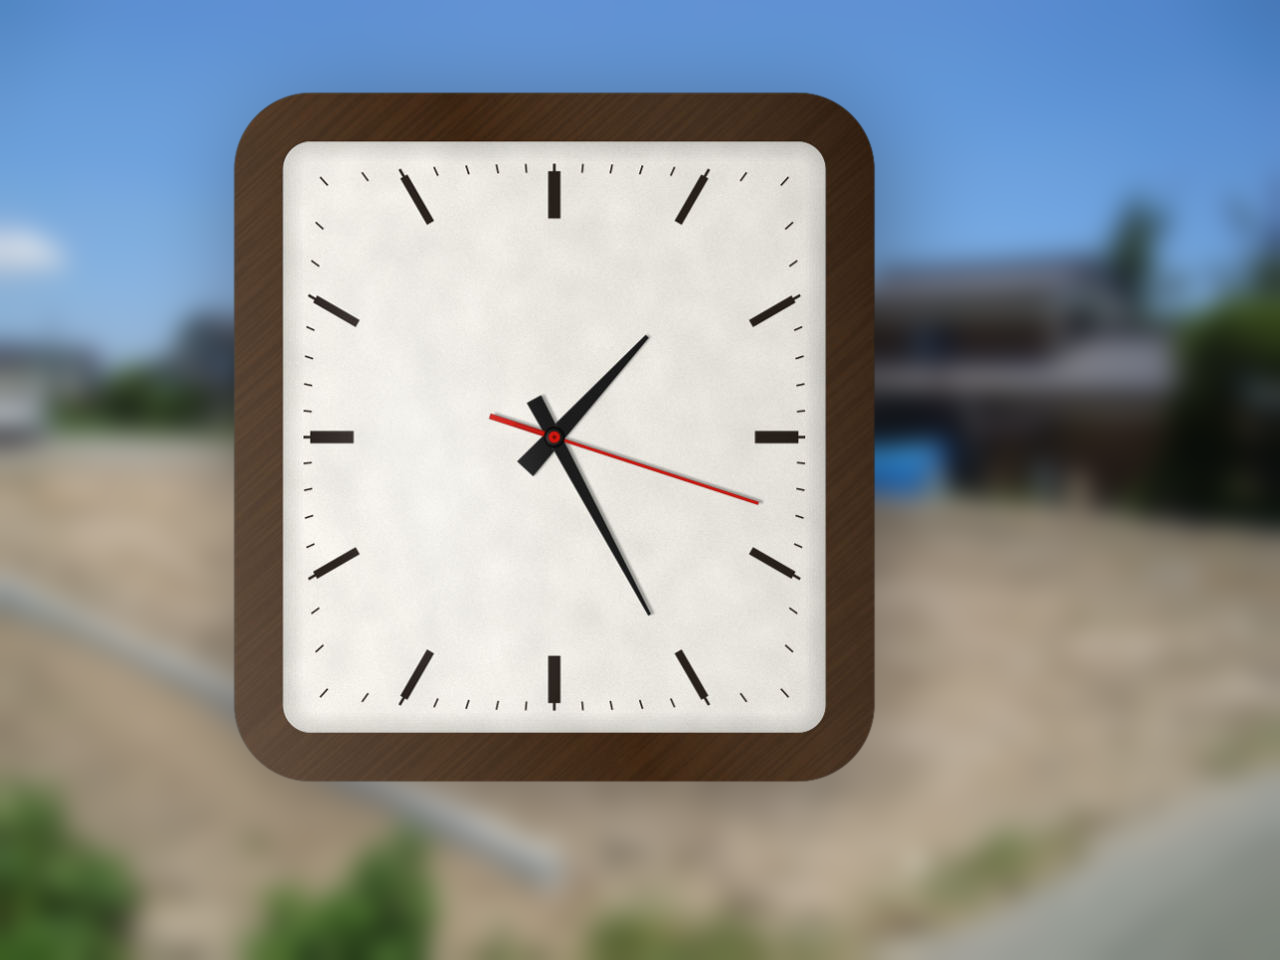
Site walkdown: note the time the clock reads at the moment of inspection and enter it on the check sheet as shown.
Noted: 1:25:18
